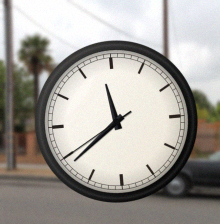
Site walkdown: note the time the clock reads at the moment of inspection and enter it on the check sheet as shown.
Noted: 11:38:40
